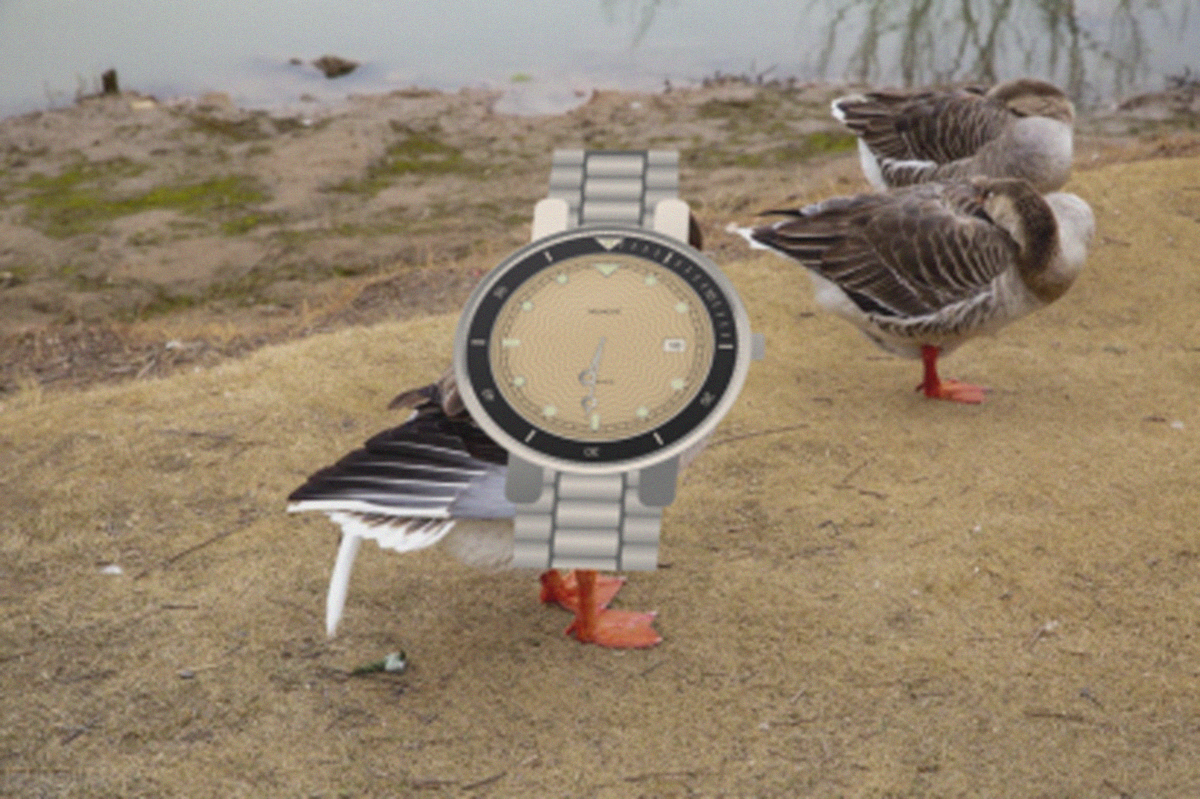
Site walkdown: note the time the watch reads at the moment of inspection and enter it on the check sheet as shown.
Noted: 6:31
